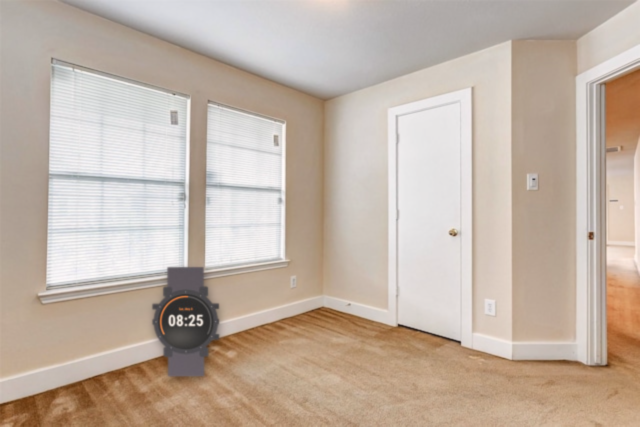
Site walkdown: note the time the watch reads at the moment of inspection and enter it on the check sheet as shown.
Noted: 8:25
